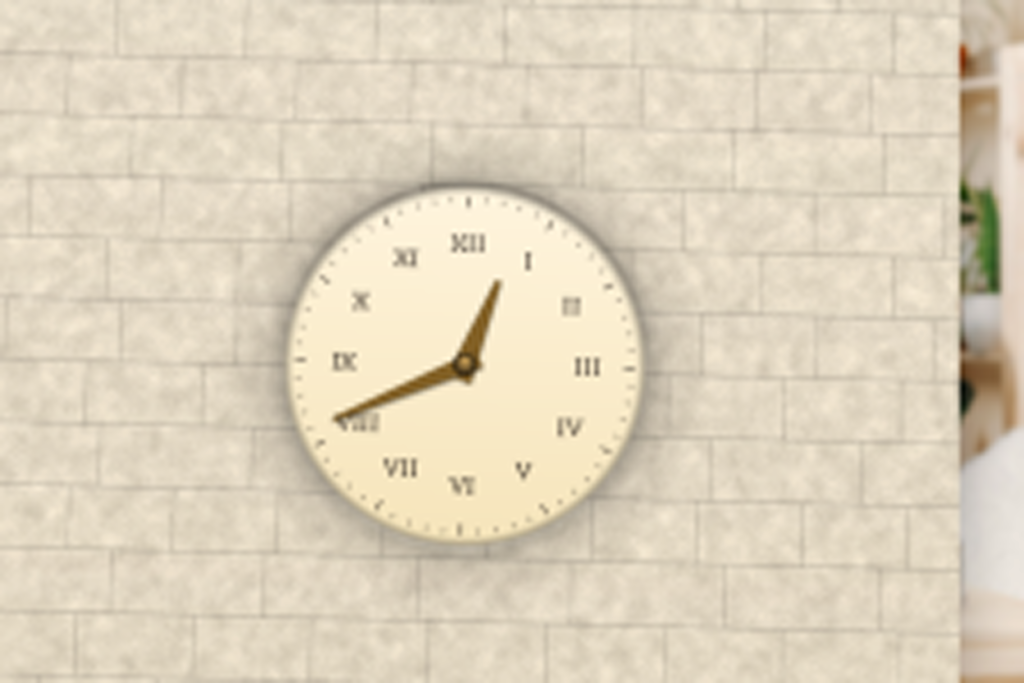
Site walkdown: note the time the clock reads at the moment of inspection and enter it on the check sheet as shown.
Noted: 12:41
